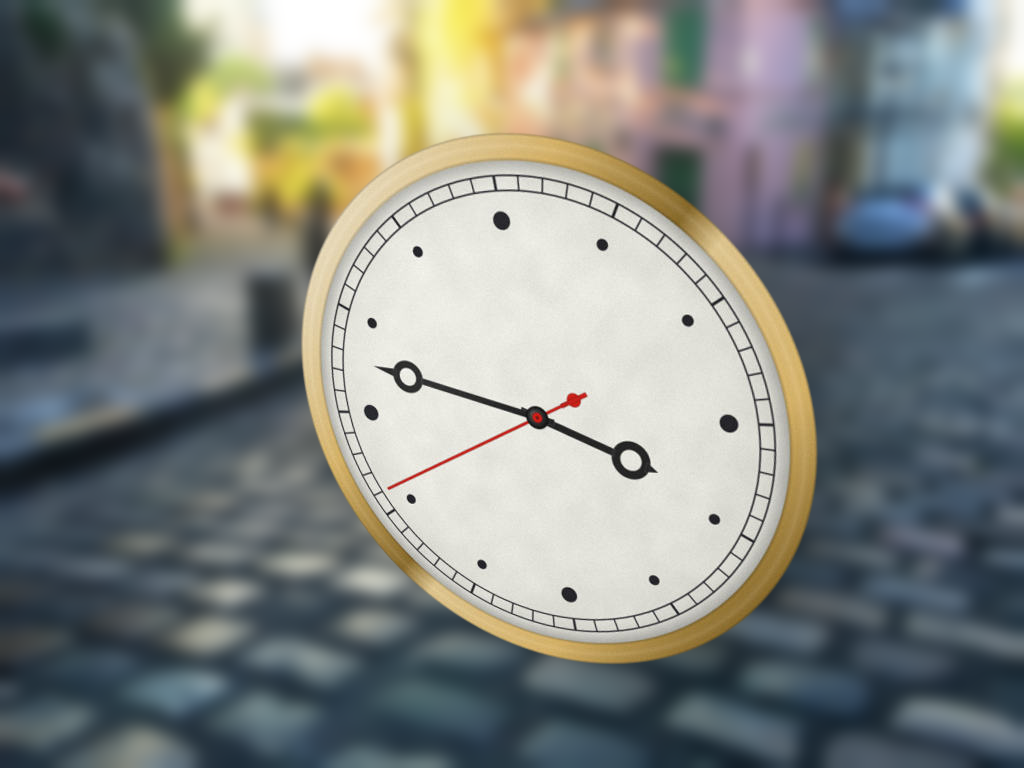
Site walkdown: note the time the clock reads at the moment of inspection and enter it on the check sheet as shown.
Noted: 3:47:41
